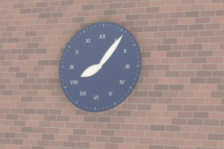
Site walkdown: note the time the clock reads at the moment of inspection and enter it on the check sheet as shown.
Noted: 8:06
